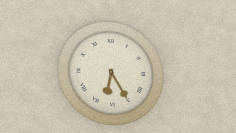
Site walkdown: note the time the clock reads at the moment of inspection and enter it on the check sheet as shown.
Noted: 6:25
